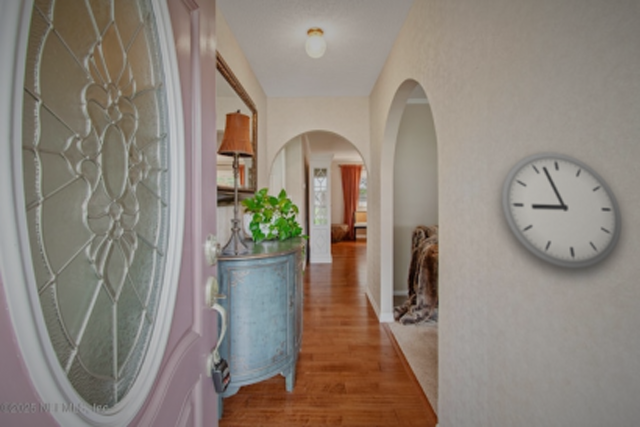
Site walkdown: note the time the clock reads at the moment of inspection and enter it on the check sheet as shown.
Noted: 8:57
